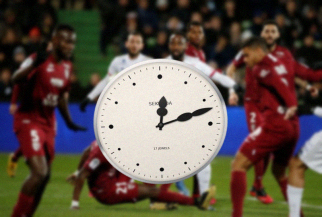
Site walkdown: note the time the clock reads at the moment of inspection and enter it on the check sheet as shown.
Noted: 12:12
